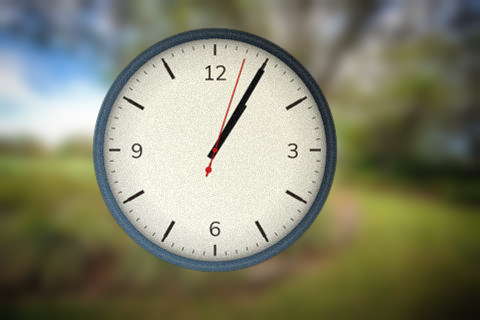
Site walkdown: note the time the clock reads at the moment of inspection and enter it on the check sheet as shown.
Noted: 1:05:03
